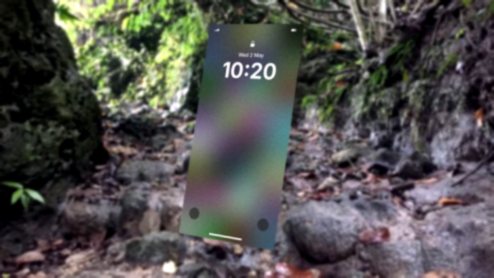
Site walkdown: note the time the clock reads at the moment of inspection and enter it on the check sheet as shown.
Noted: 10:20
